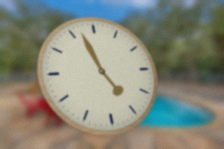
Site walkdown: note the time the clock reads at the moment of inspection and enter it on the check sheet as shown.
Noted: 4:57
